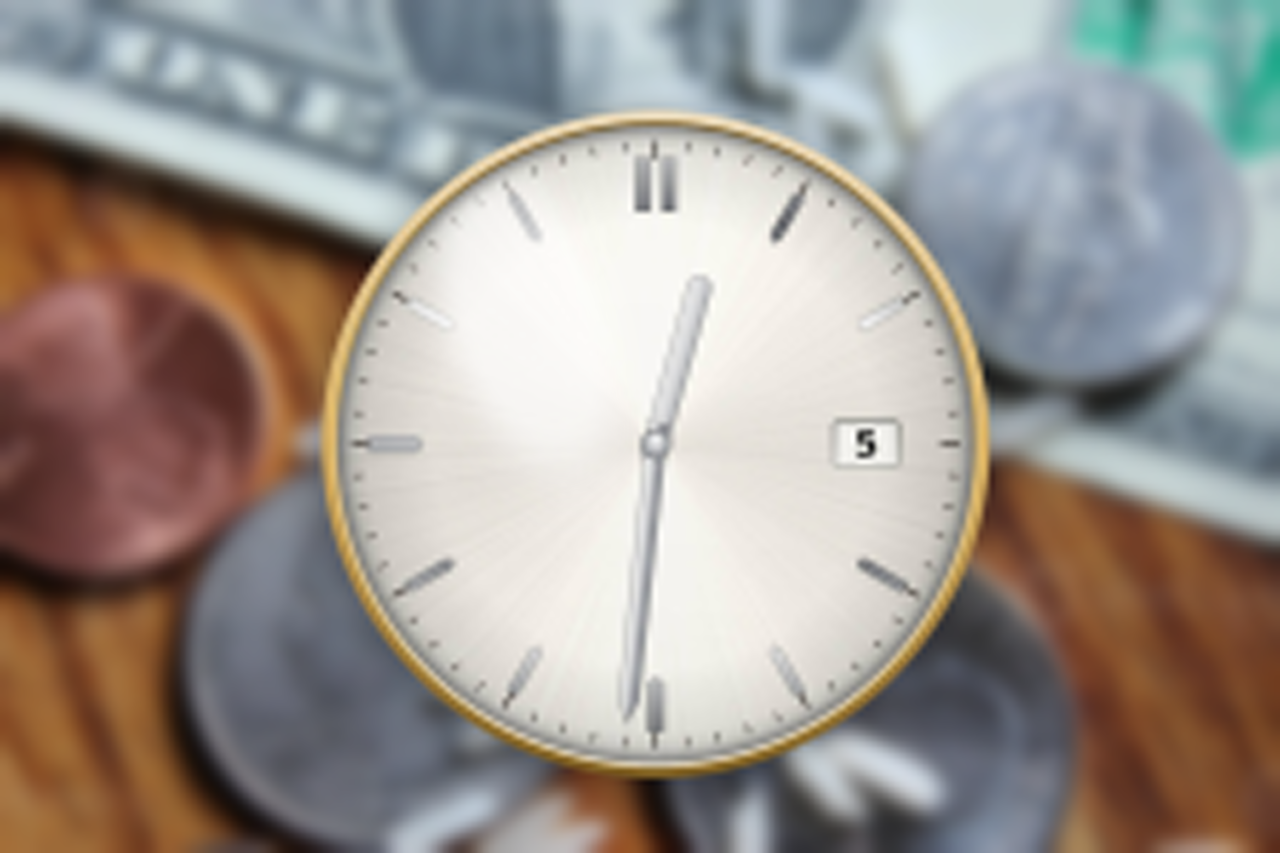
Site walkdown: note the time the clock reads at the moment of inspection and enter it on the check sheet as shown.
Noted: 12:31
